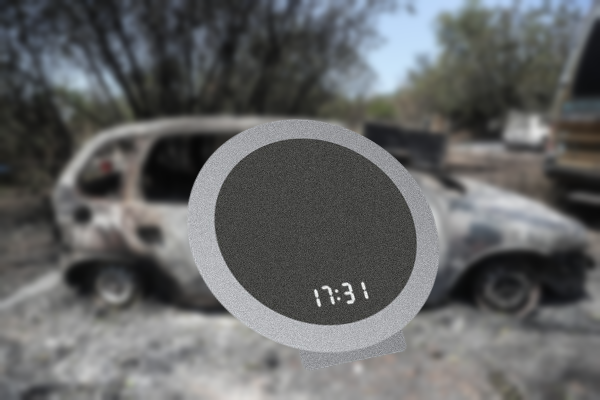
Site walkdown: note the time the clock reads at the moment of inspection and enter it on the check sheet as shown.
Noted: 17:31
